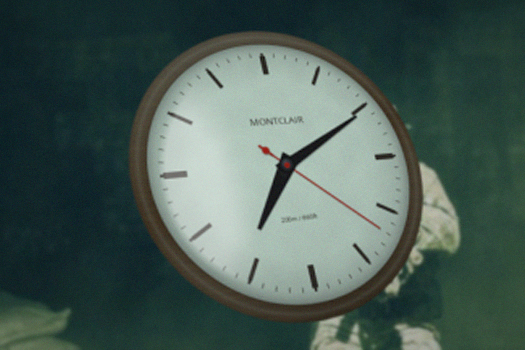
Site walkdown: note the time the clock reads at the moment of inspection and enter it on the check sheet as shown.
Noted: 7:10:22
